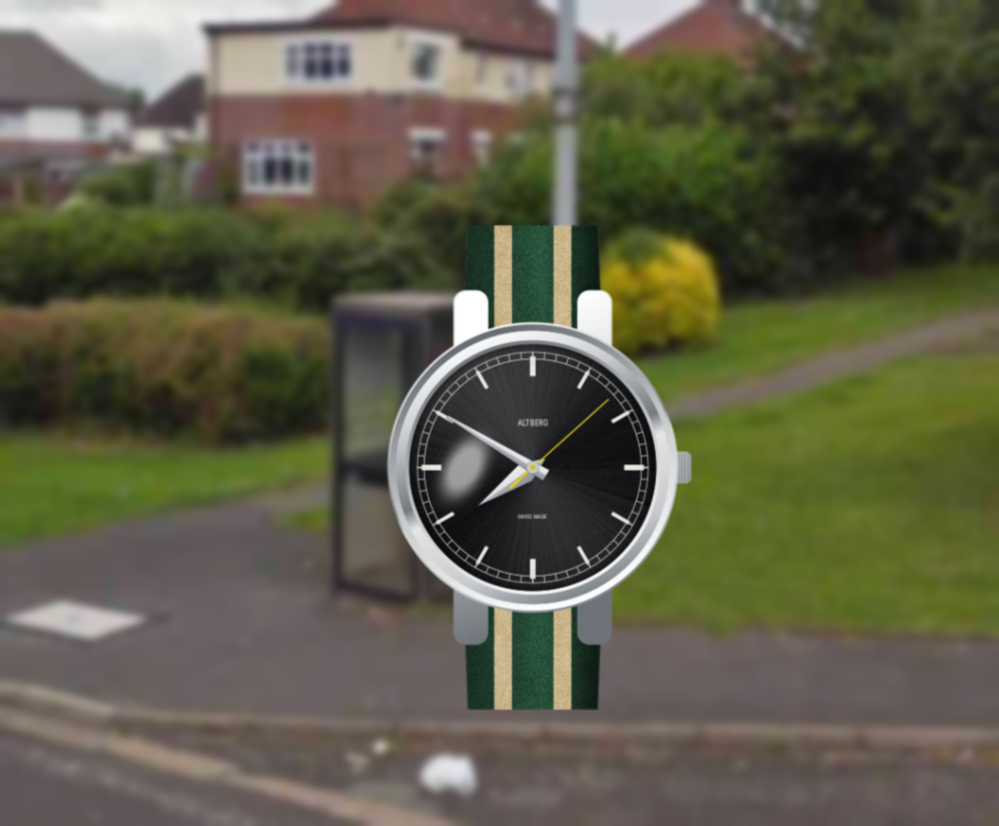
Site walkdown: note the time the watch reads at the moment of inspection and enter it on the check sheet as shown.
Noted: 7:50:08
